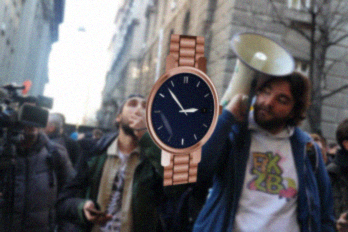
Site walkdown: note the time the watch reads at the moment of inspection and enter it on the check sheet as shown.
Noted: 2:53
